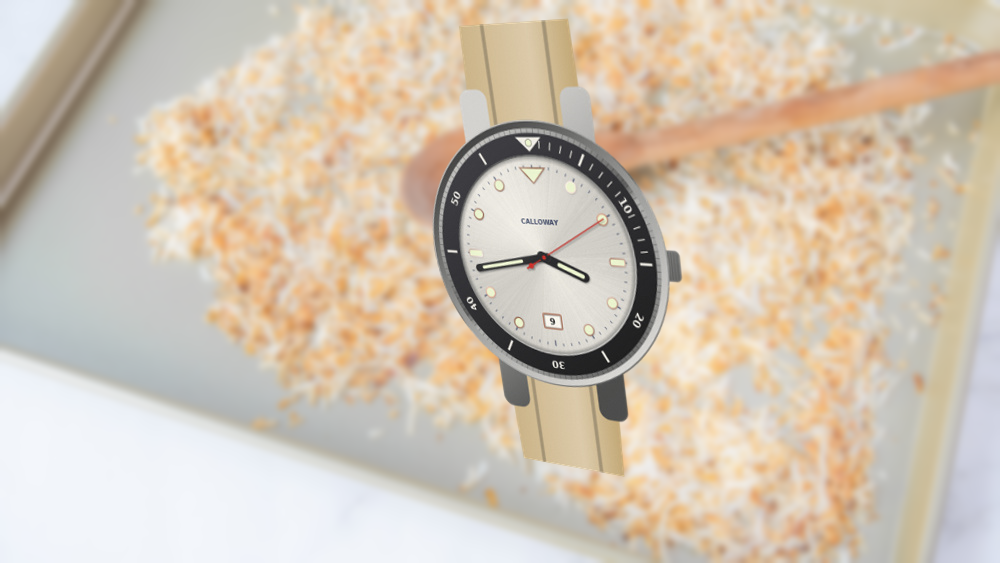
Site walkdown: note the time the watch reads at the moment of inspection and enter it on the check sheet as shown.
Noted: 3:43:10
